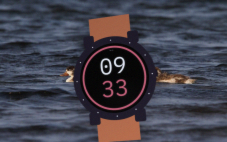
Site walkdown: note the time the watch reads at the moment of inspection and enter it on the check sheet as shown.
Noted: 9:33
